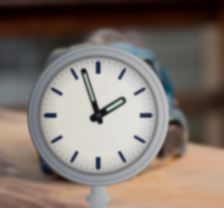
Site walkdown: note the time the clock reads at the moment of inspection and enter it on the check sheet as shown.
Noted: 1:57
